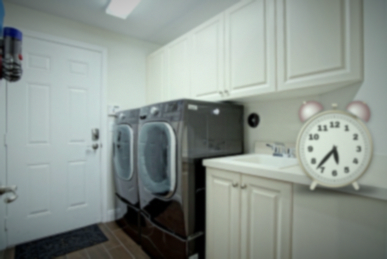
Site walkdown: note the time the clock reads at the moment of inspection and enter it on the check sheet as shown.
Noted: 5:37
